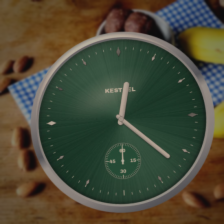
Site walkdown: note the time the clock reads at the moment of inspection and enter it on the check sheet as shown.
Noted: 12:22
